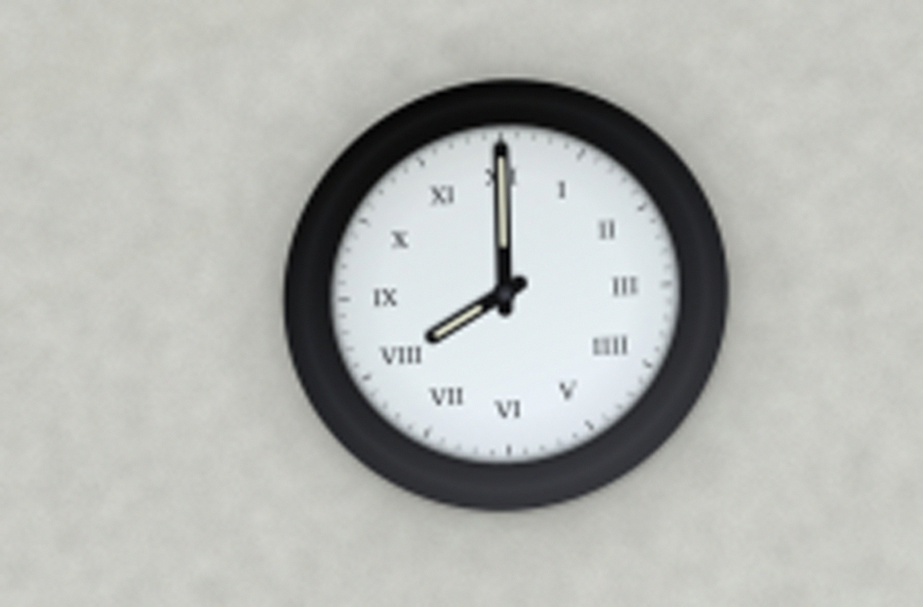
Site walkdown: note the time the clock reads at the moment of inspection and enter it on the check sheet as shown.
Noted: 8:00
